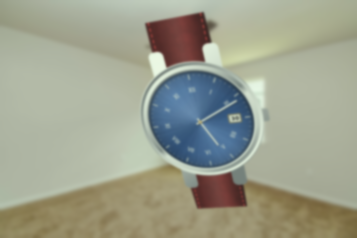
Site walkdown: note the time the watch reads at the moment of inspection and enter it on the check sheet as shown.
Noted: 5:11
